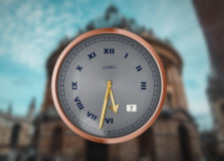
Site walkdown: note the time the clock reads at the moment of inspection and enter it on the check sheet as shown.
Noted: 5:32
